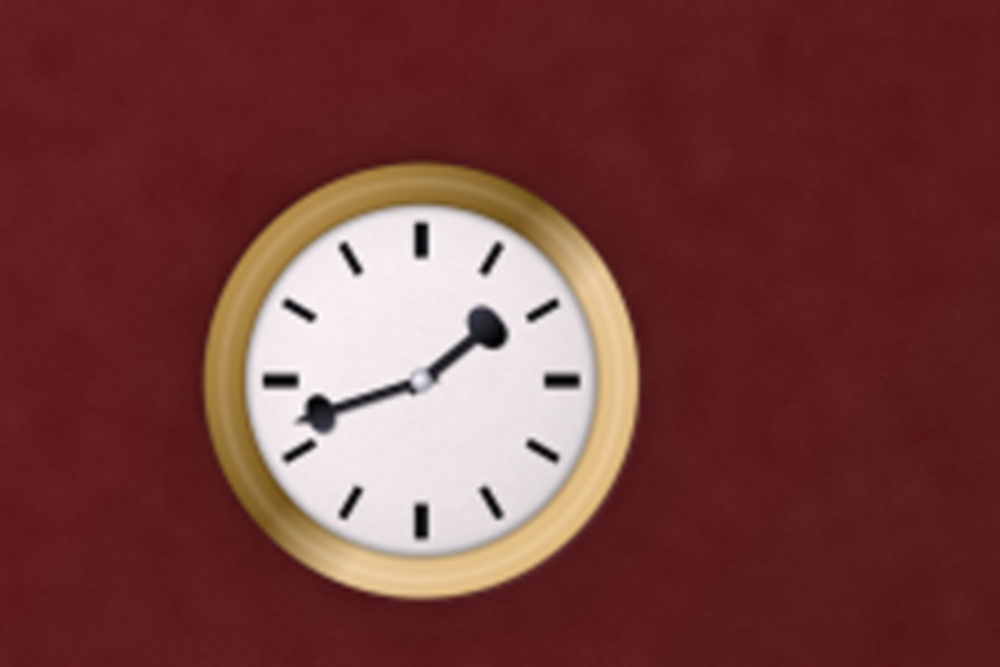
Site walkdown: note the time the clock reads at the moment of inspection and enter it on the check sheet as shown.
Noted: 1:42
